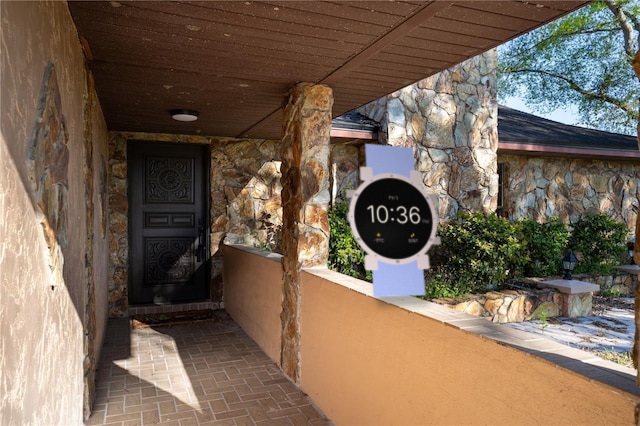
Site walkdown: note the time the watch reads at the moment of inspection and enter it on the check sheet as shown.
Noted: 10:36
